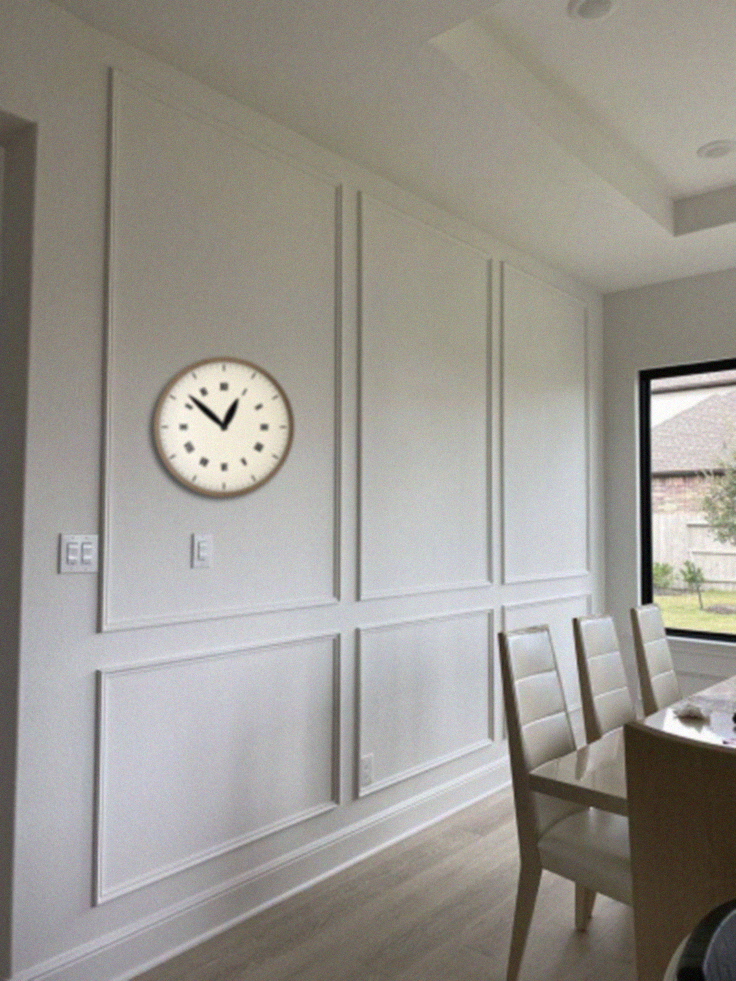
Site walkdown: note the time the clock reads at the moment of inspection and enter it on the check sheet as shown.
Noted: 12:52
